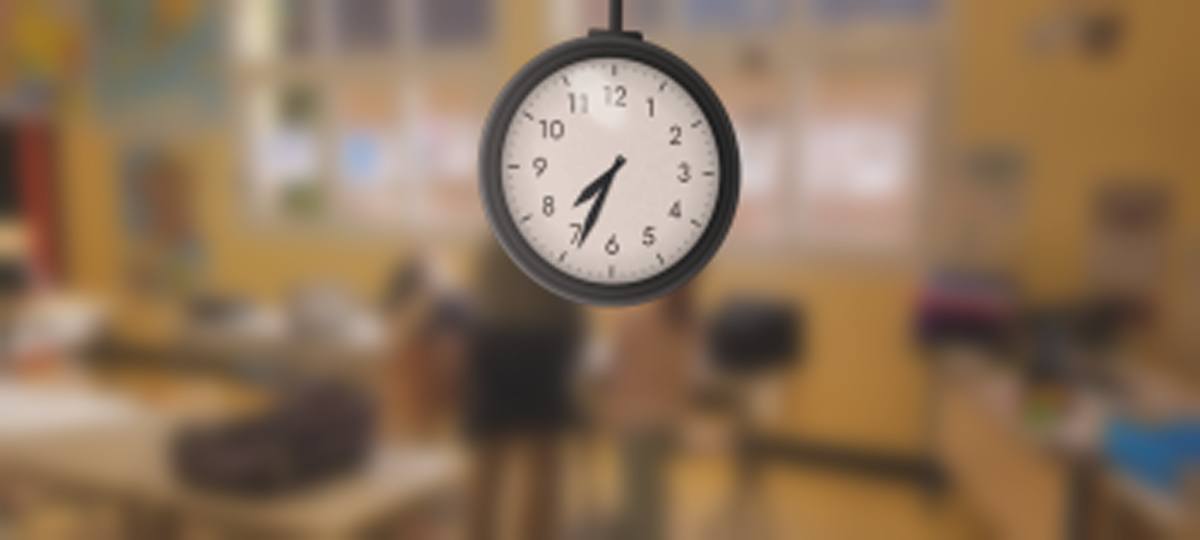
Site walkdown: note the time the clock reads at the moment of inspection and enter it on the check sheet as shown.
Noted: 7:34
